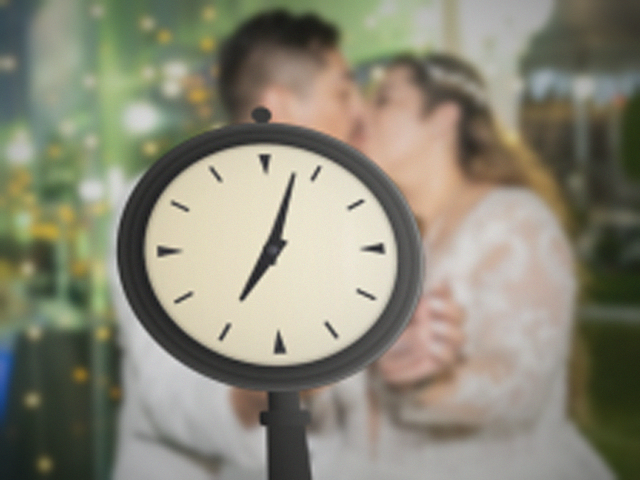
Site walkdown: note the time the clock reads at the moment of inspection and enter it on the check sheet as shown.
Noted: 7:03
